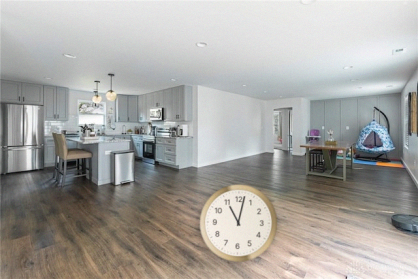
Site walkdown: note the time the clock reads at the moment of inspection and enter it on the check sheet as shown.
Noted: 11:02
